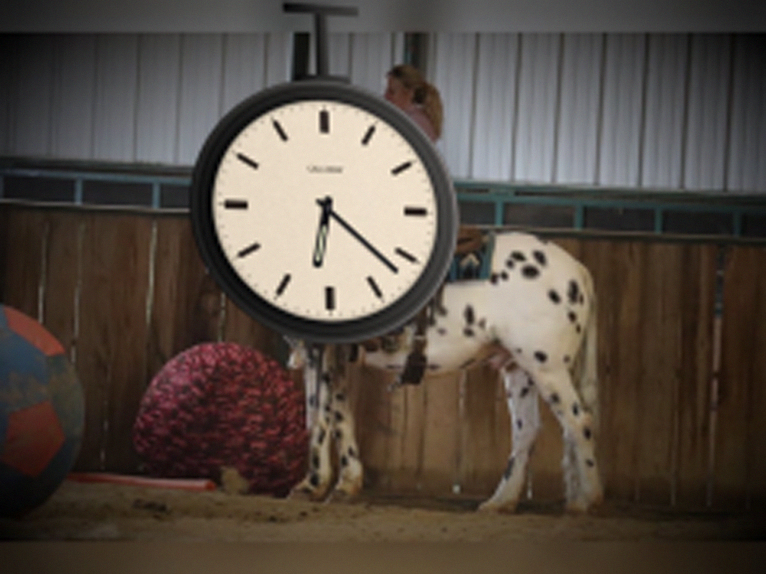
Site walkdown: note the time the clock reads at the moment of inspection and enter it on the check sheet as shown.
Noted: 6:22
